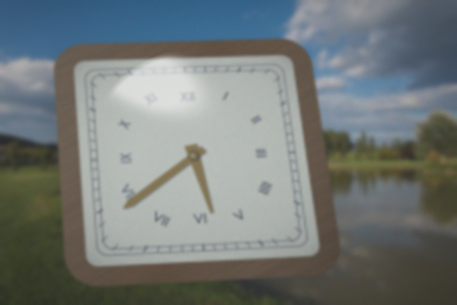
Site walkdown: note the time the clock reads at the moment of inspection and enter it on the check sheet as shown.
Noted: 5:39
